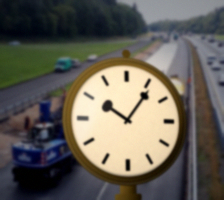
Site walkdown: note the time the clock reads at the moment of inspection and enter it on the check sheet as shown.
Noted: 10:06
